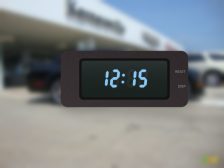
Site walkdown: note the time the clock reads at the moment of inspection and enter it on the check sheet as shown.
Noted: 12:15
